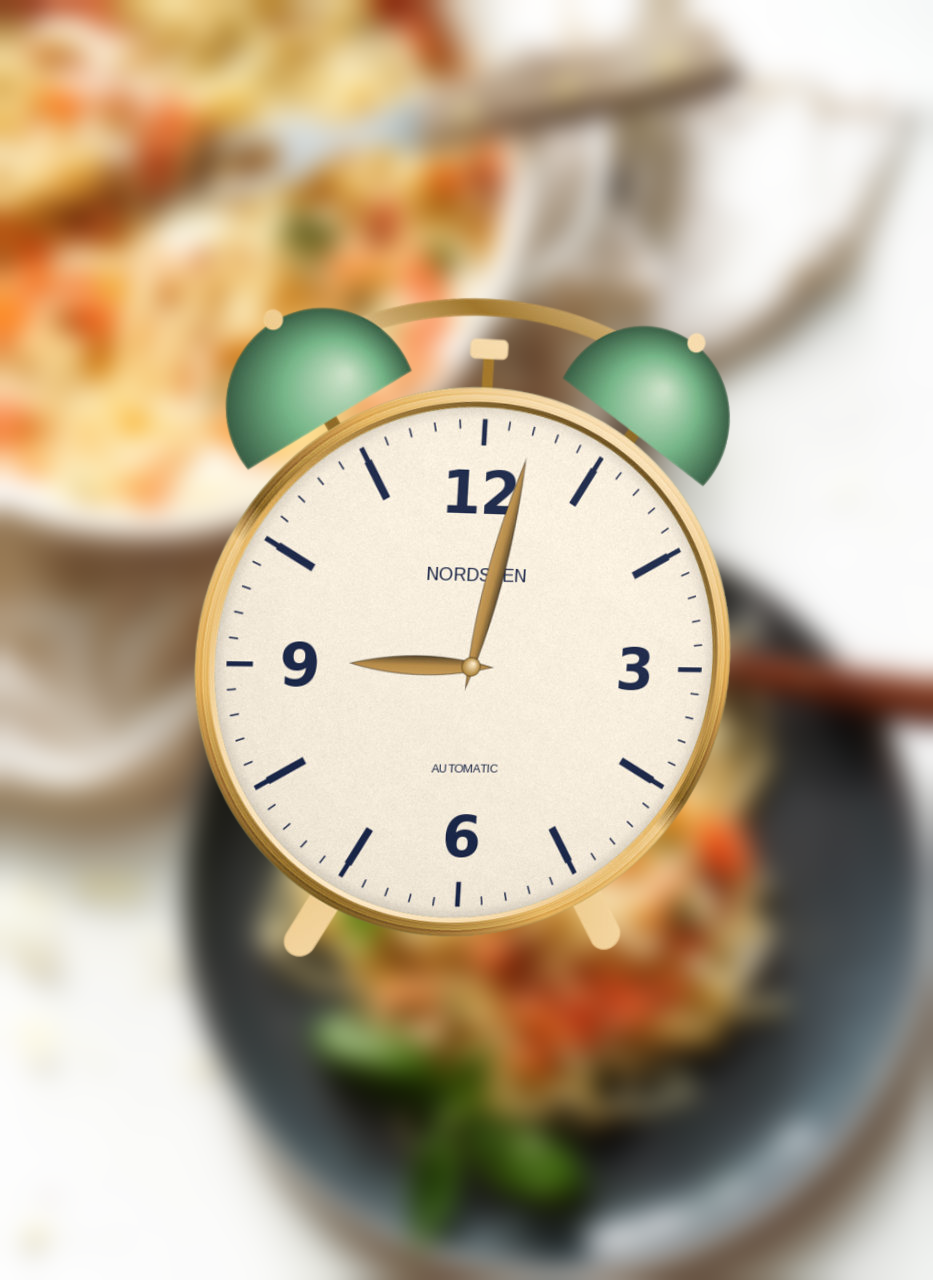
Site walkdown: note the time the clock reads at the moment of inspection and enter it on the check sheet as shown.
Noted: 9:02
